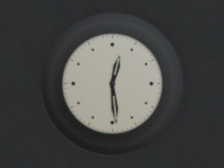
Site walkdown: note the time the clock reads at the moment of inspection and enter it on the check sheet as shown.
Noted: 12:29
